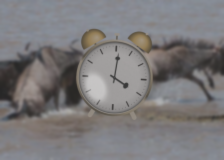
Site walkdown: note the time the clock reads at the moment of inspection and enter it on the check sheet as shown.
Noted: 4:01
